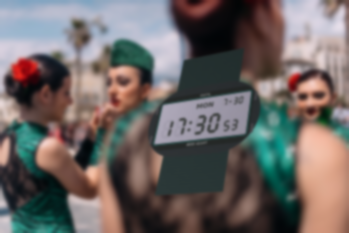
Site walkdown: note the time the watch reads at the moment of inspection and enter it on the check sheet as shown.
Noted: 17:30
